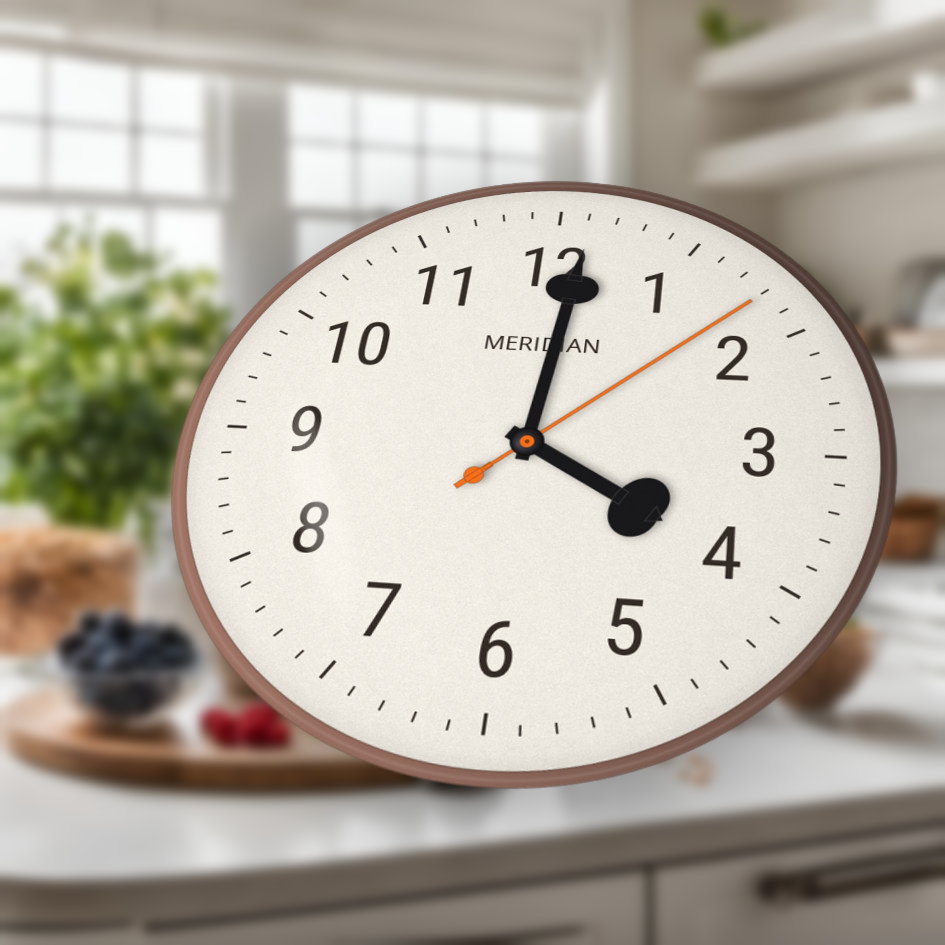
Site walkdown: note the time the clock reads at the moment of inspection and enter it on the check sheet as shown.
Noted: 4:01:08
